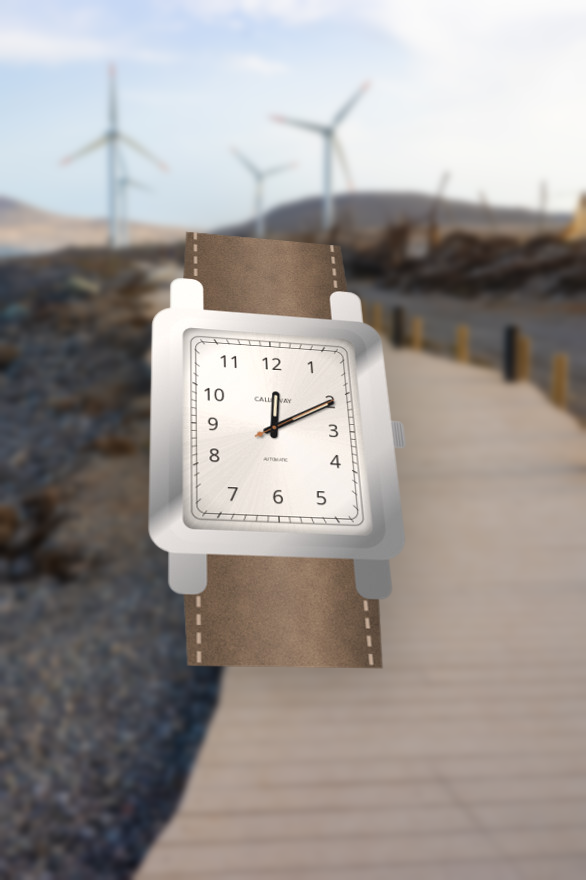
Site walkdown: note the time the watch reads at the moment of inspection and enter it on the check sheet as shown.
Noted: 12:10:10
